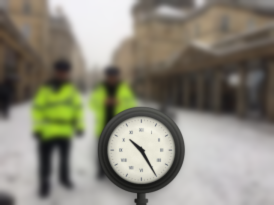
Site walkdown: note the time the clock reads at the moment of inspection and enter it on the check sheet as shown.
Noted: 10:25
